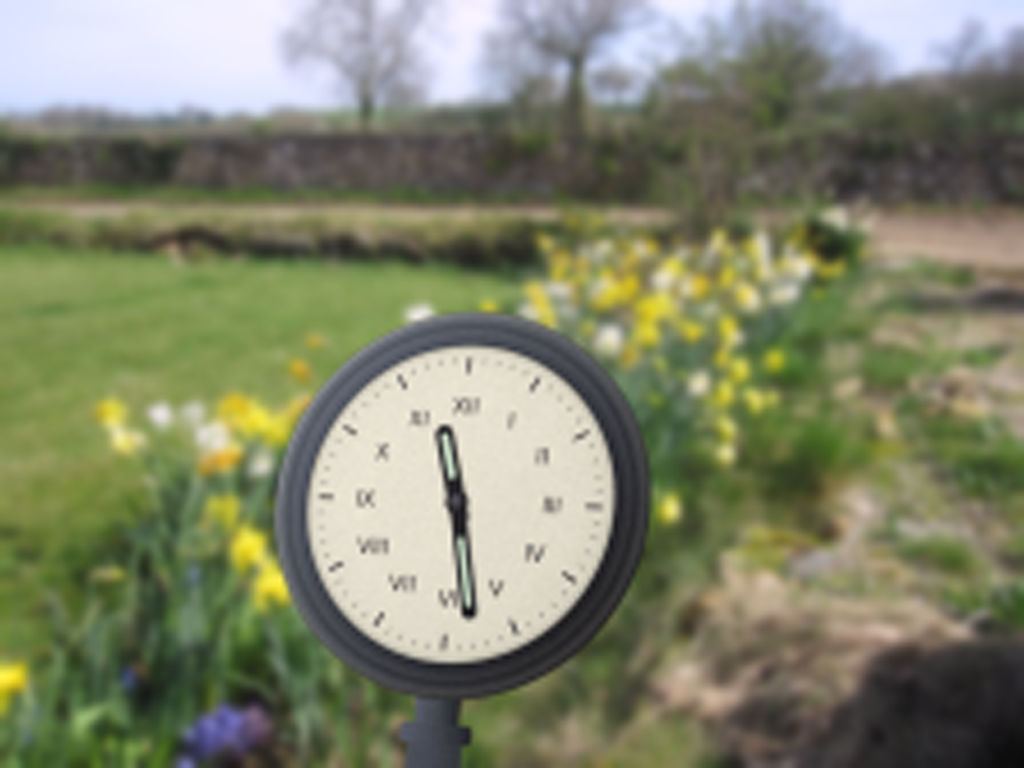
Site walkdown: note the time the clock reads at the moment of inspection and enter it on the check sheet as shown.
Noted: 11:28
